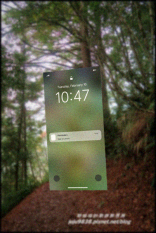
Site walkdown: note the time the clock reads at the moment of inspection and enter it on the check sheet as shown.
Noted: 10:47
